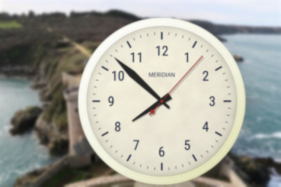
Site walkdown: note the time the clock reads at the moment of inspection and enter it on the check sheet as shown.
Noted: 7:52:07
